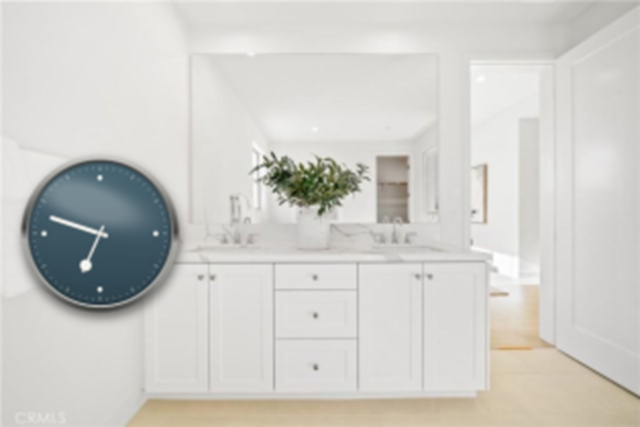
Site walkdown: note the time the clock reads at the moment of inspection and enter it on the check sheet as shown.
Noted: 6:48
